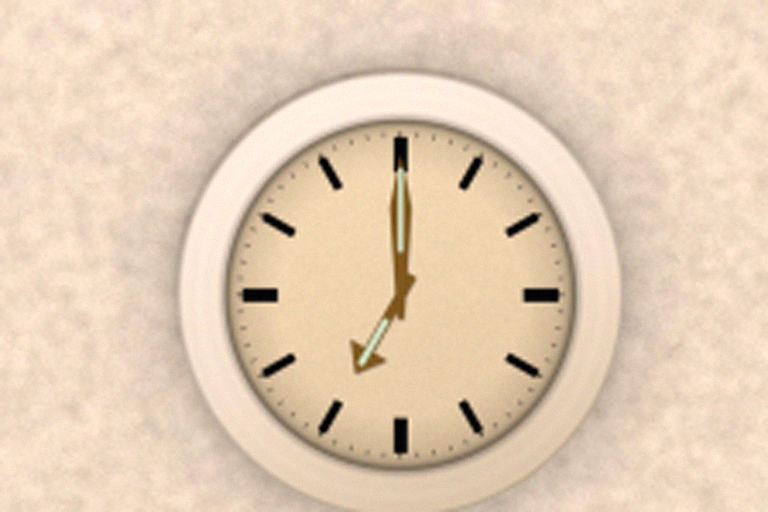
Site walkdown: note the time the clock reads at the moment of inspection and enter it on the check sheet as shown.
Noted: 7:00
